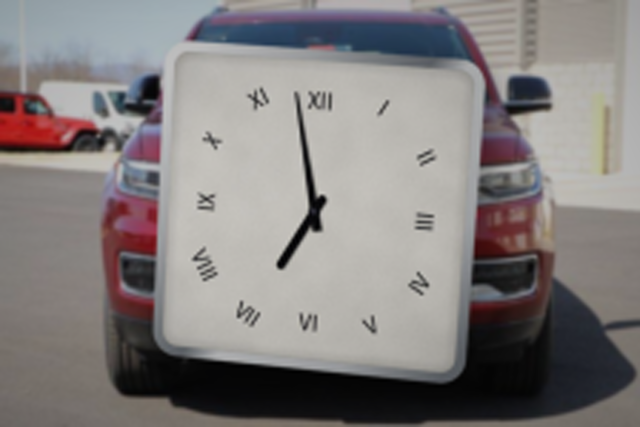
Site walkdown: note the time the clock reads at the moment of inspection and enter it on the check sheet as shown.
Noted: 6:58
